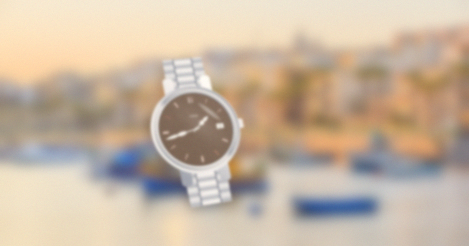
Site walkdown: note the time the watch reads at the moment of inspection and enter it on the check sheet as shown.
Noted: 1:43
